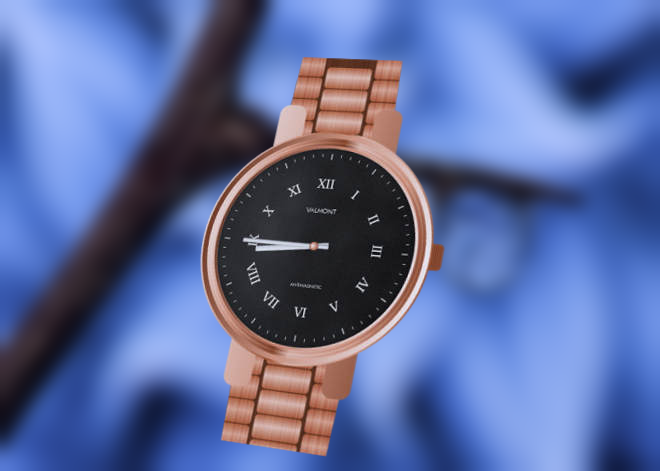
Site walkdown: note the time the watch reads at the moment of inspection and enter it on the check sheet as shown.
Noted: 8:45
